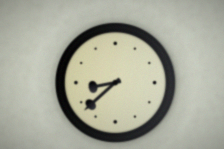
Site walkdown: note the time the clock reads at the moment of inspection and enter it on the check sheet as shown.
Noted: 8:38
